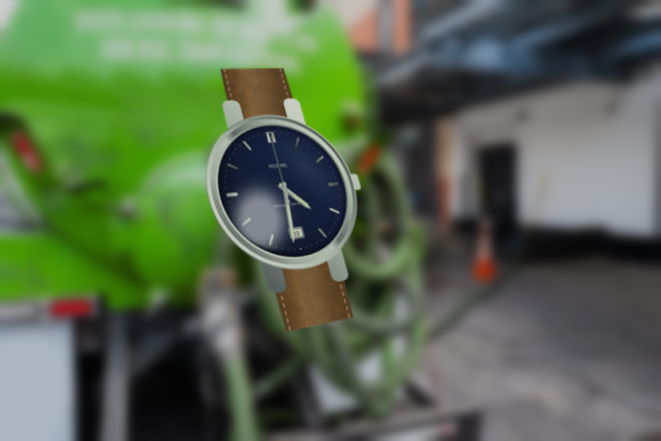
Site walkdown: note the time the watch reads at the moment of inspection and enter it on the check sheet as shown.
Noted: 4:31:00
